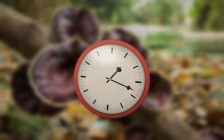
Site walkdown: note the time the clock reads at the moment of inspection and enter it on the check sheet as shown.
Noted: 1:18
